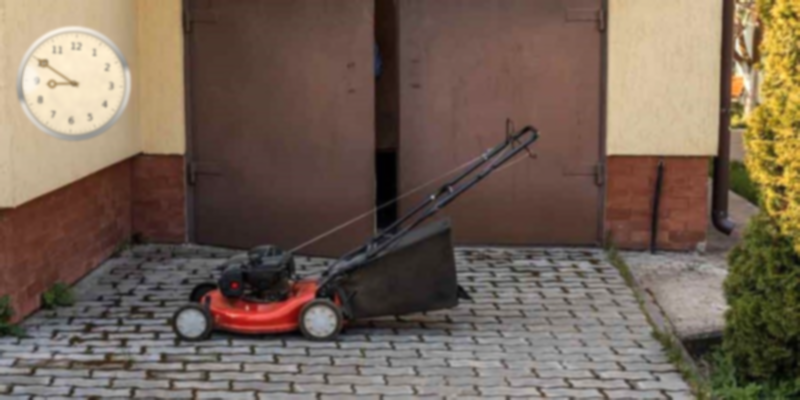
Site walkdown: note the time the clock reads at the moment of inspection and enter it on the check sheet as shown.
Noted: 8:50
